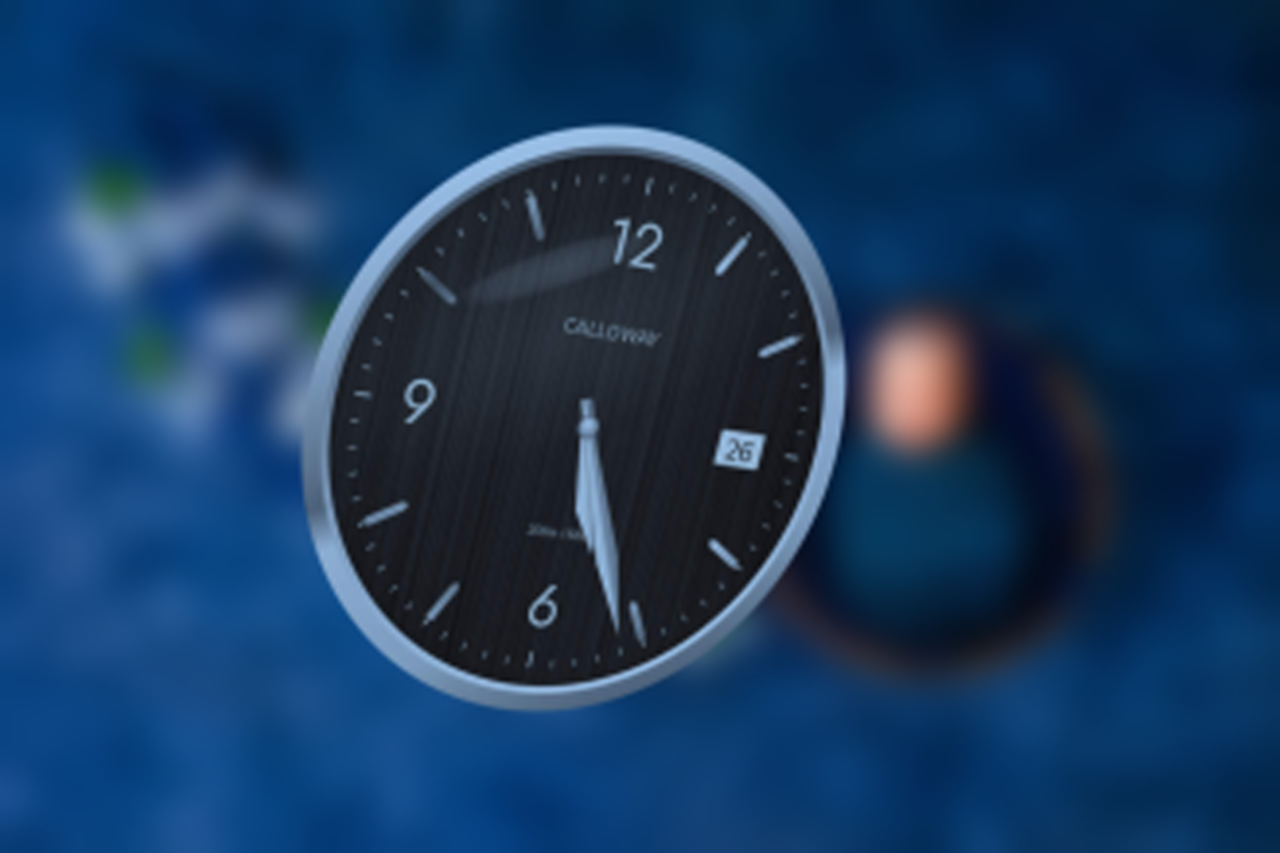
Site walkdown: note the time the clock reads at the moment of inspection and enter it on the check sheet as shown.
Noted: 5:26
